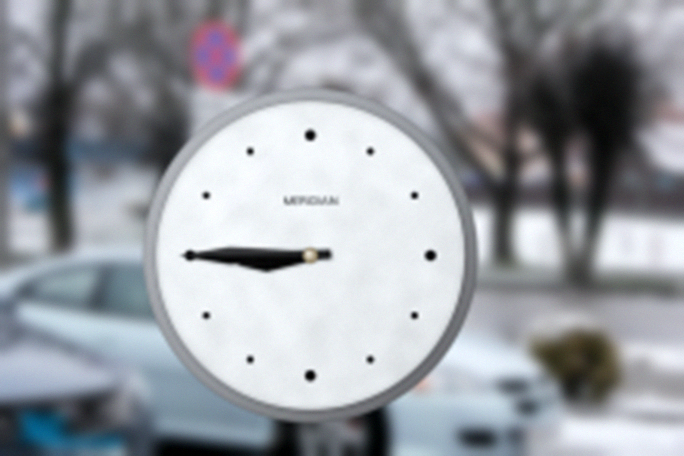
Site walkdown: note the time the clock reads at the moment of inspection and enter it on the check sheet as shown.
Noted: 8:45
